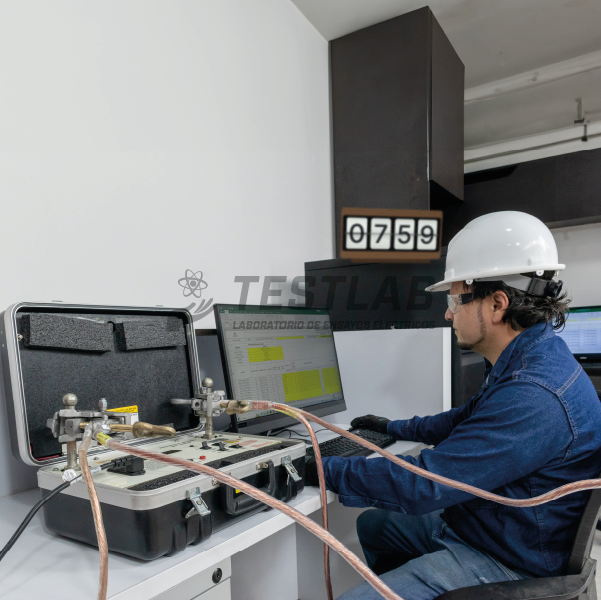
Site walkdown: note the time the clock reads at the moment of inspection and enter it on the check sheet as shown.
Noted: 7:59
